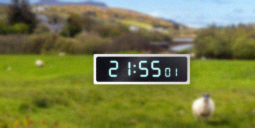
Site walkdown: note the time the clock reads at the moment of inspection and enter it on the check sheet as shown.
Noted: 21:55:01
